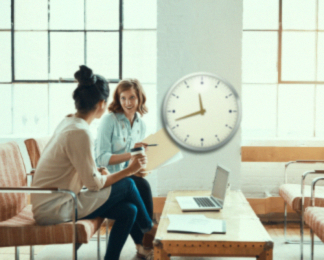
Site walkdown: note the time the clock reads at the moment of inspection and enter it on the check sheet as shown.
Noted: 11:42
